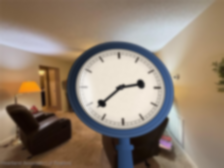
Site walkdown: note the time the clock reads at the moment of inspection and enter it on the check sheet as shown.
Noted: 2:38
